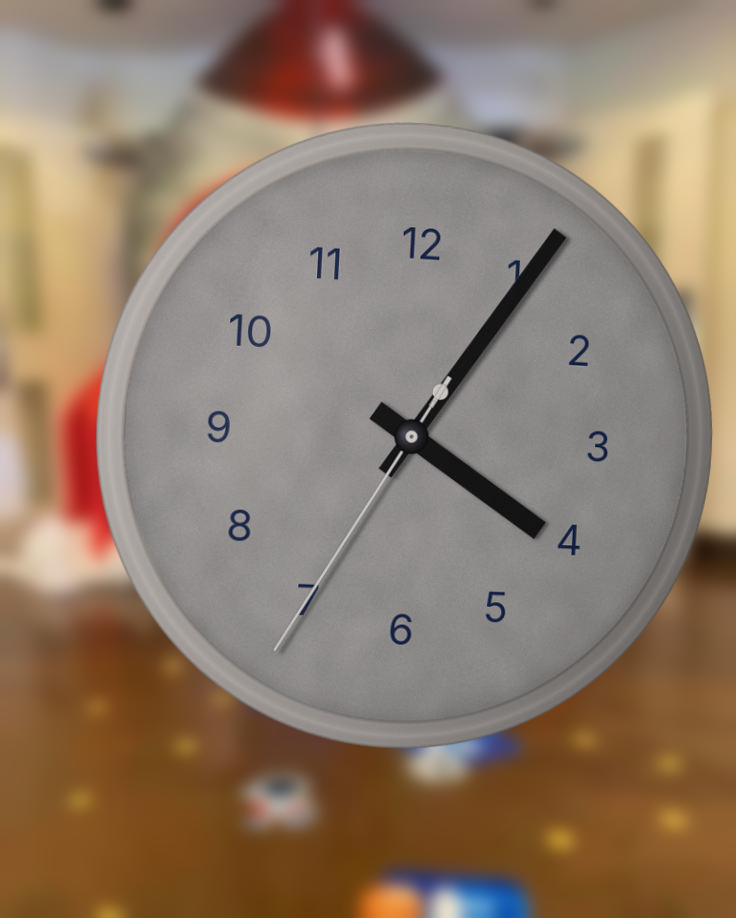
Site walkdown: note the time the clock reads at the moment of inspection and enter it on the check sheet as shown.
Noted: 4:05:35
